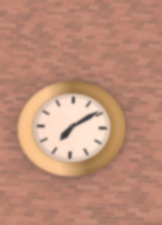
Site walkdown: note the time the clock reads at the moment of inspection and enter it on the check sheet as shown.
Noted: 7:09
